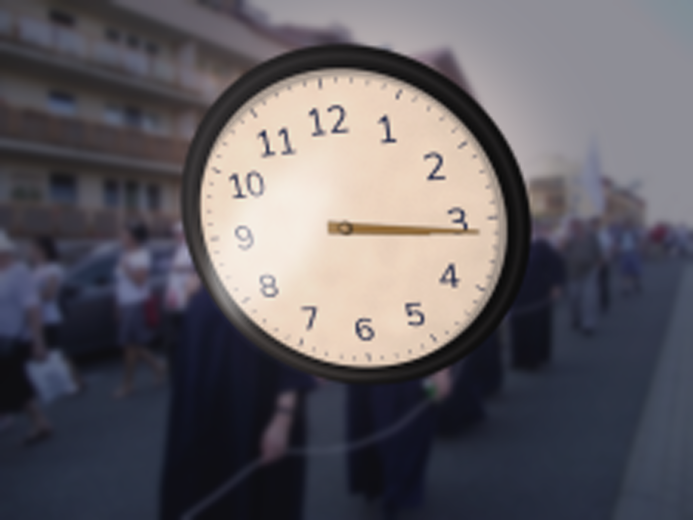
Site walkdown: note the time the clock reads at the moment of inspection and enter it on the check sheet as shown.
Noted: 3:16
